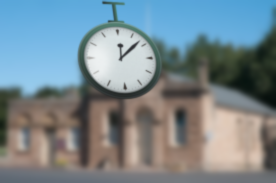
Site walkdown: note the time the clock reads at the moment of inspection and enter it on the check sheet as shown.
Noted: 12:08
